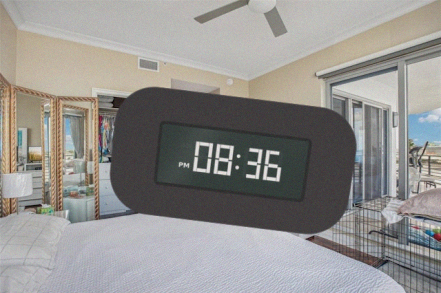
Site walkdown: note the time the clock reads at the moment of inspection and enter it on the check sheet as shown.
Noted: 8:36
